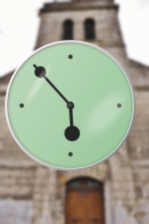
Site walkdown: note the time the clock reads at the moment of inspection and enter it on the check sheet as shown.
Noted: 5:53
